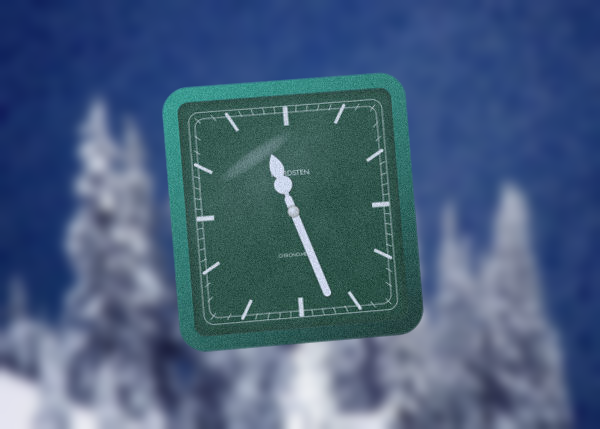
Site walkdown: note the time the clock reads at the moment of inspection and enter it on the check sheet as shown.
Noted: 11:27
